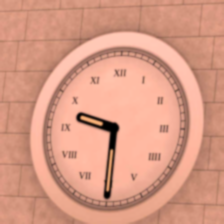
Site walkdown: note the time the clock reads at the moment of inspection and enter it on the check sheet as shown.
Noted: 9:30
